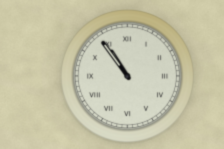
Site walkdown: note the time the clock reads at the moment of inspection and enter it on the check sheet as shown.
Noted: 10:54
